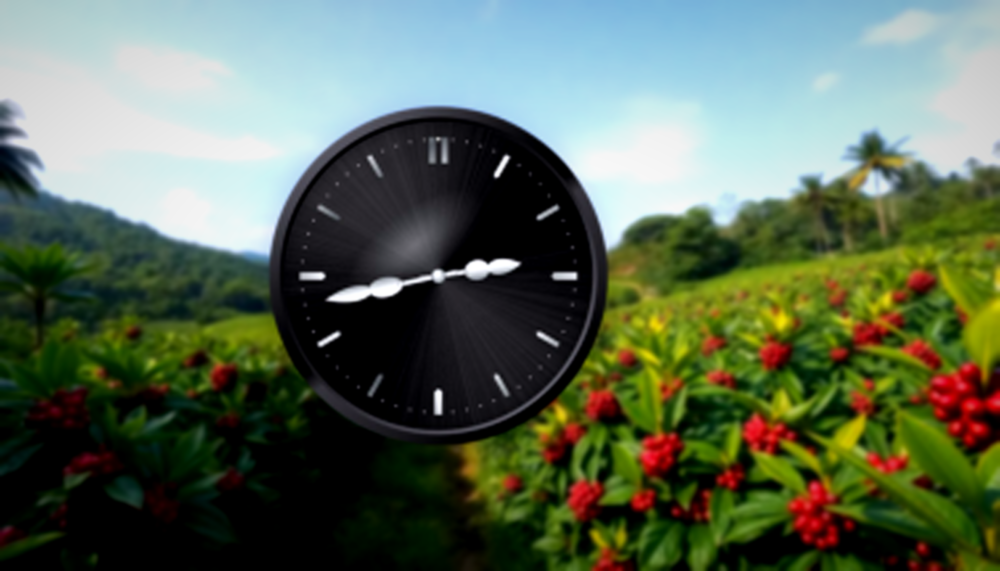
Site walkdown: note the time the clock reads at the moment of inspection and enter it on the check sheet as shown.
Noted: 2:43
